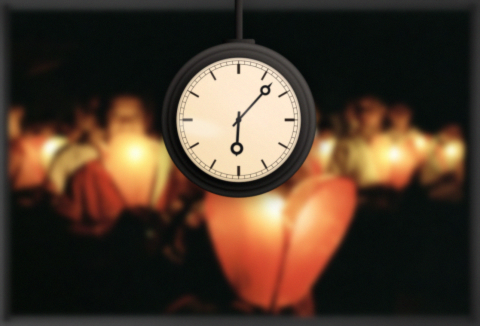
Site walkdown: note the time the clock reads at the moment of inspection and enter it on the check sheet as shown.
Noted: 6:07
